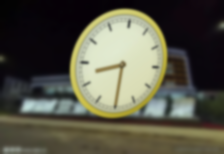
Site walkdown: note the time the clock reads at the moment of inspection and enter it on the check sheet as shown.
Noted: 8:30
